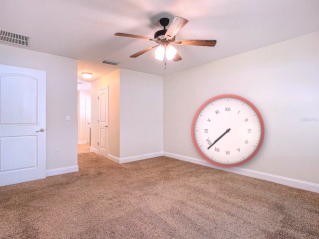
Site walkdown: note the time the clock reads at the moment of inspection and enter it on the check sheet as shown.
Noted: 7:38
